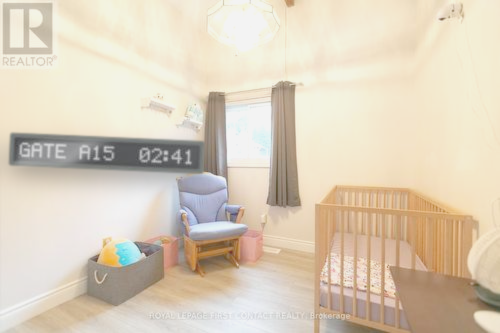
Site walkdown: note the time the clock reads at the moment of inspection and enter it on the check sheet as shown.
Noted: 2:41
